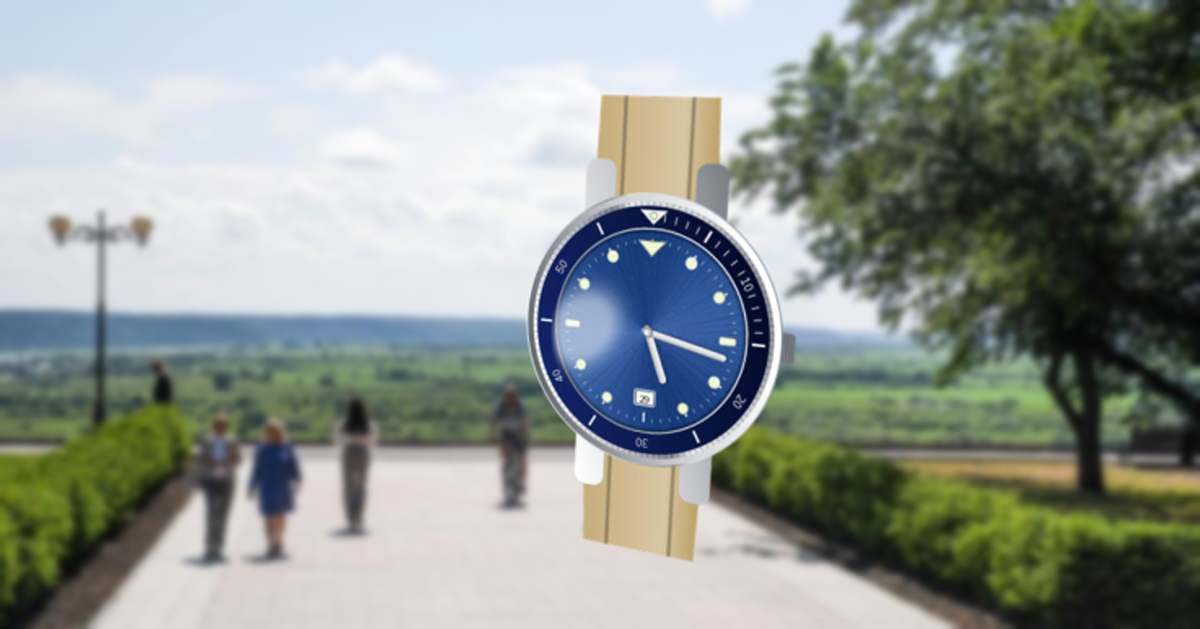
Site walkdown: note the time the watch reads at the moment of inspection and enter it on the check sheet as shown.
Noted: 5:17
